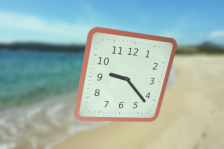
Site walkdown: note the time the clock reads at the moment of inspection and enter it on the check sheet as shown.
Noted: 9:22
